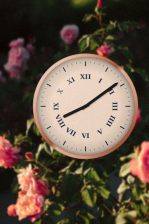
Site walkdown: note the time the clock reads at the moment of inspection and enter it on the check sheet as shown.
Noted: 8:09
